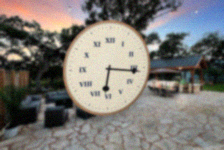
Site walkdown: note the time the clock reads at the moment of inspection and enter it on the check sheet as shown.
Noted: 6:16
